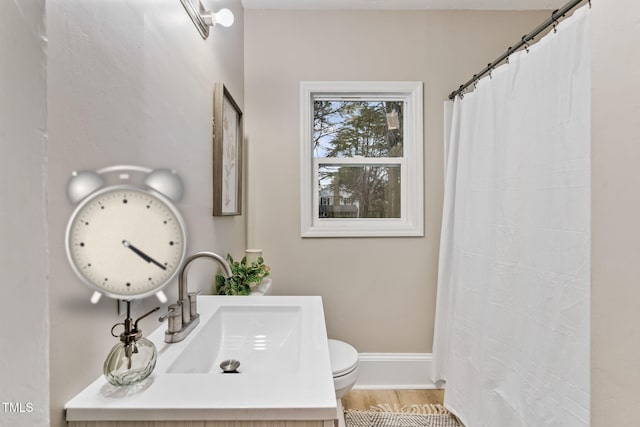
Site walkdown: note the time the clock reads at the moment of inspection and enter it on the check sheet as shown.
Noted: 4:21
